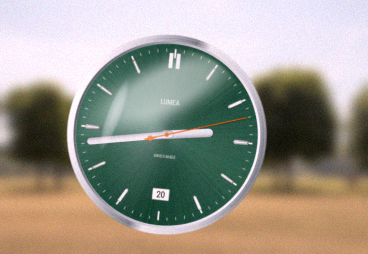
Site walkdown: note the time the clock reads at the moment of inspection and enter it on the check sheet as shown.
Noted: 2:43:12
